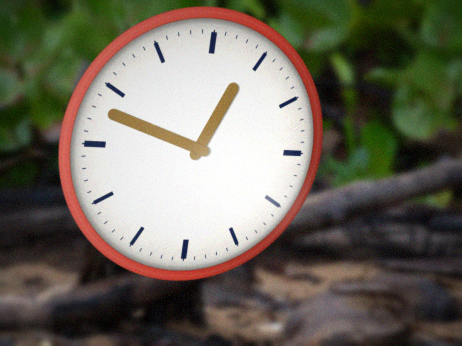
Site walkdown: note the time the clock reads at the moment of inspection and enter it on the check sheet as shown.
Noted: 12:48
